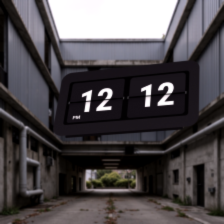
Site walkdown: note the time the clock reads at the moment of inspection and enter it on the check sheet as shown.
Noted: 12:12
